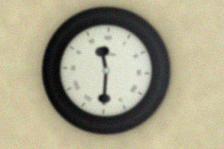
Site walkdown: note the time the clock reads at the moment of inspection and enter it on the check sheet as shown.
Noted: 11:30
